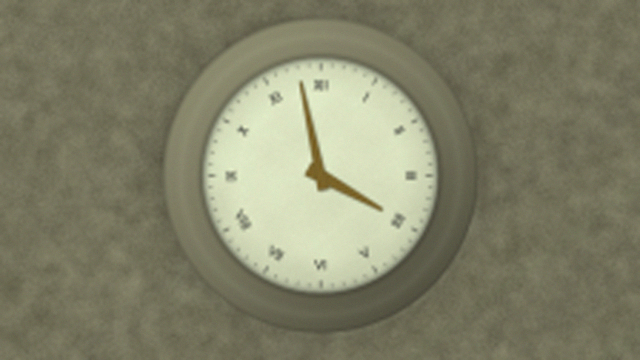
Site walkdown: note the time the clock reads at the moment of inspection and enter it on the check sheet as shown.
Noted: 3:58
